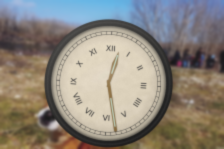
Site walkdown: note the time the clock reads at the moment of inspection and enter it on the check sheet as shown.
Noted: 12:28
